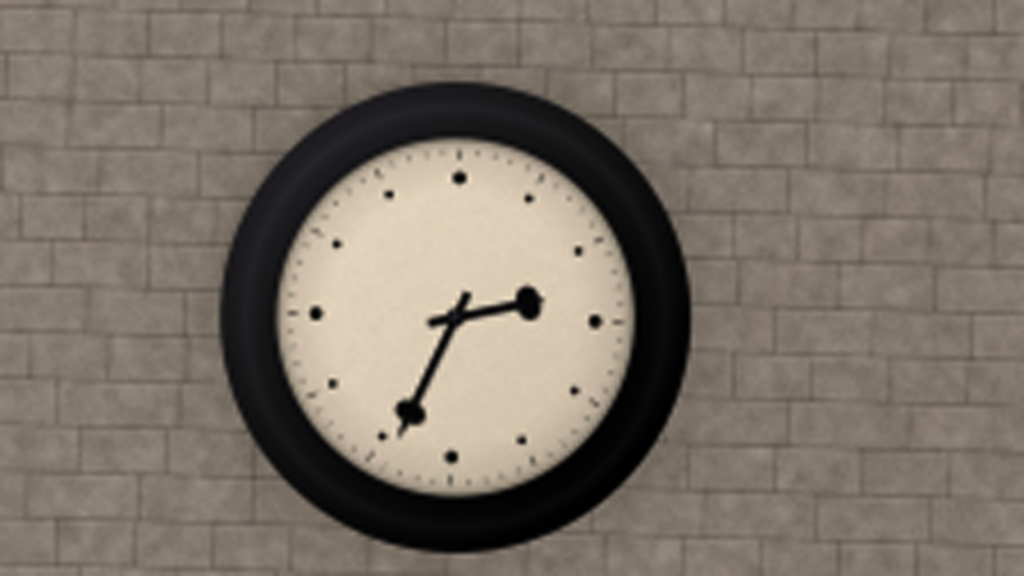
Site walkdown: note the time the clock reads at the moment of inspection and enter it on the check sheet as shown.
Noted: 2:34
